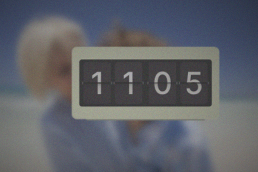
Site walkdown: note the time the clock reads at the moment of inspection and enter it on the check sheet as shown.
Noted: 11:05
